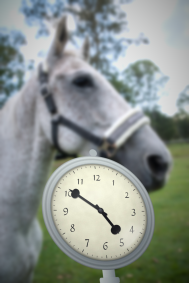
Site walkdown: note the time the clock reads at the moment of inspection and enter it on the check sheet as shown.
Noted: 4:51
